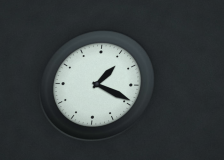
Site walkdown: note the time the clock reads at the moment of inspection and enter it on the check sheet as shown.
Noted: 1:19
